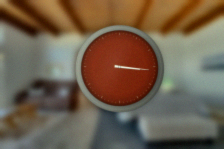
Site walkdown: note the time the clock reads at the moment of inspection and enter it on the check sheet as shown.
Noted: 3:16
